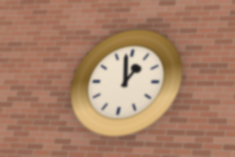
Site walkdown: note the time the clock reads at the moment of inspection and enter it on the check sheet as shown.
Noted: 12:58
